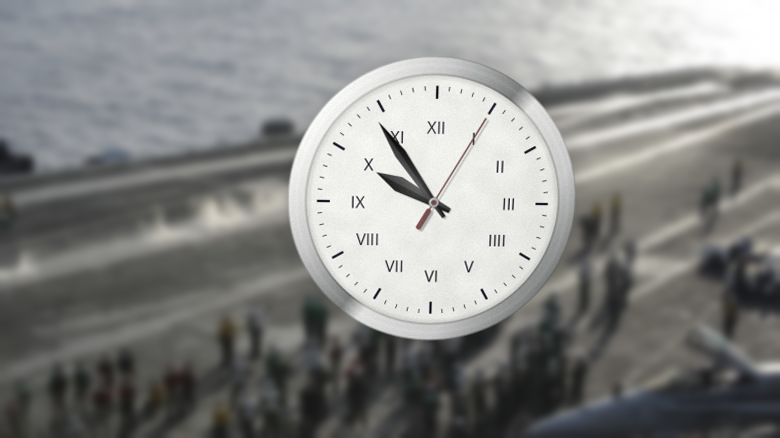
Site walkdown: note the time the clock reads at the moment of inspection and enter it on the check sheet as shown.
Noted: 9:54:05
